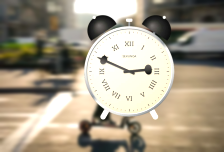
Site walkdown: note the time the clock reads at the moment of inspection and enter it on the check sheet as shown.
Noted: 2:49
